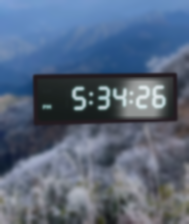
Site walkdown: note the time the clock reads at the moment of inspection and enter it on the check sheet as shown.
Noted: 5:34:26
